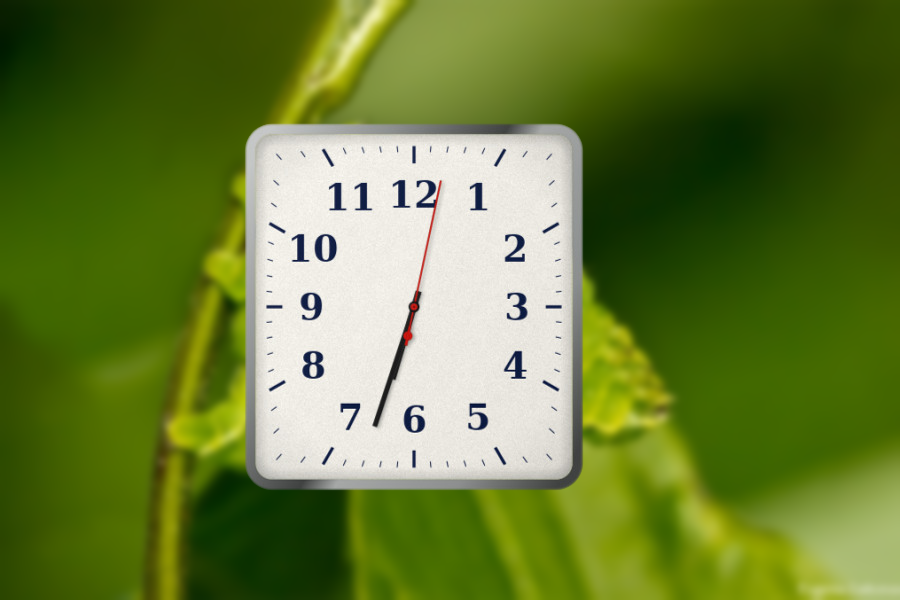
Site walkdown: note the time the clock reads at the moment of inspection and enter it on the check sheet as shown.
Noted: 6:33:02
